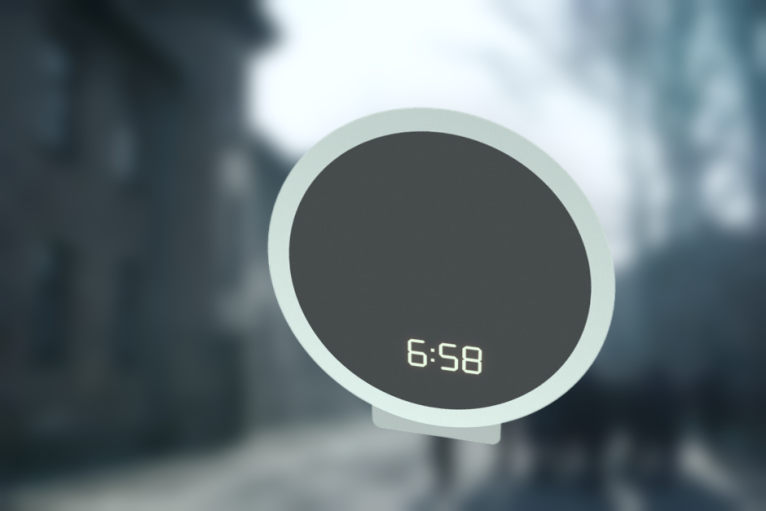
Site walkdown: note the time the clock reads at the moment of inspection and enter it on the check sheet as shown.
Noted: 6:58
